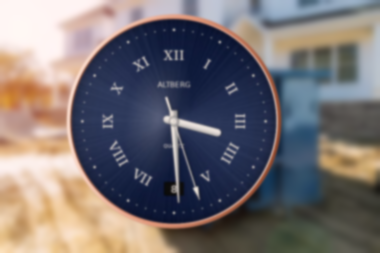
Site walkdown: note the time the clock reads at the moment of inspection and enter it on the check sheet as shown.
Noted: 3:29:27
